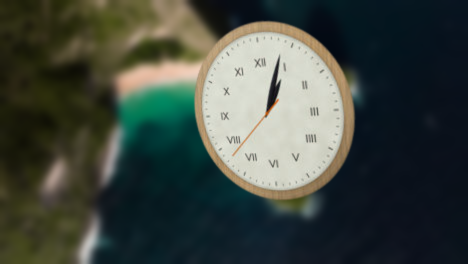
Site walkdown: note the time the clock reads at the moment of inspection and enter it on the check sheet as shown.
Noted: 1:03:38
